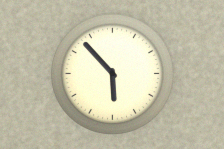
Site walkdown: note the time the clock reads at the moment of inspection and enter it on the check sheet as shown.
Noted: 5:53
